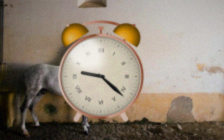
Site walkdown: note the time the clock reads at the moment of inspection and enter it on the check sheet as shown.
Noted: 9:22
